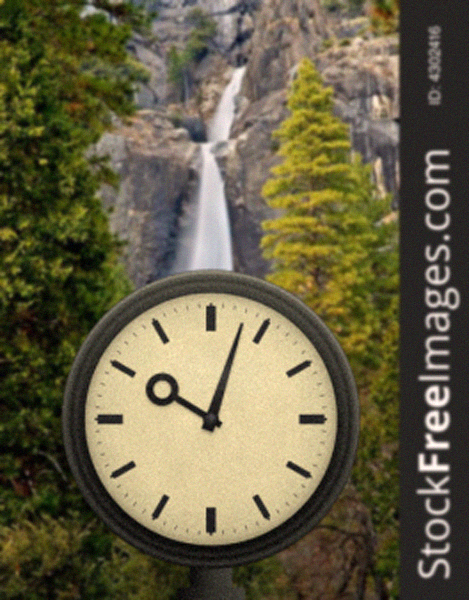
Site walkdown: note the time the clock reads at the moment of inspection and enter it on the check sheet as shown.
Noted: 10:03
